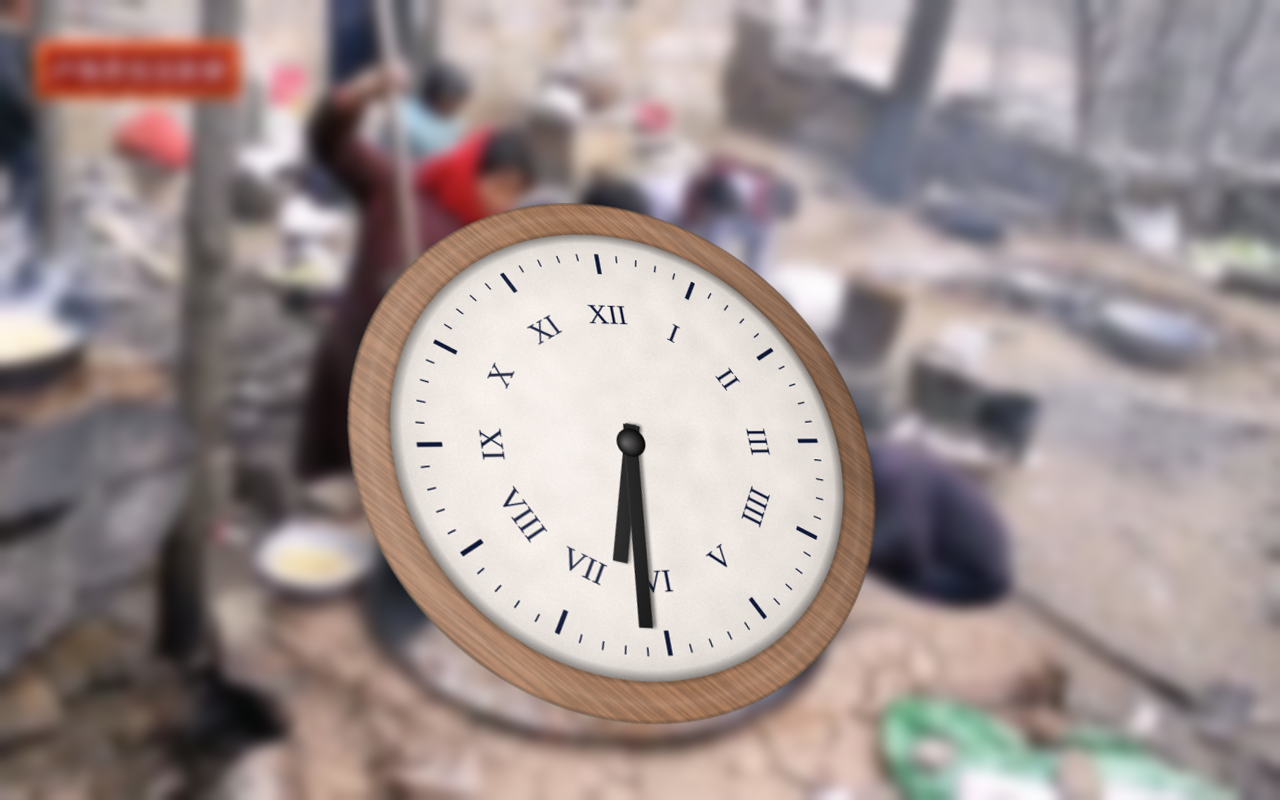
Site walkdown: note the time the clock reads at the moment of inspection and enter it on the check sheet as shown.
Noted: 6:31
